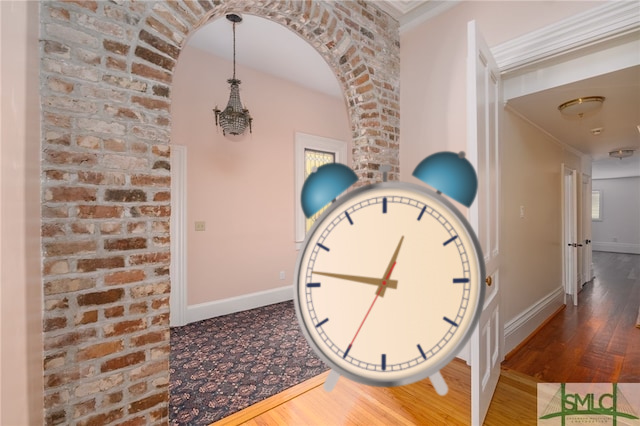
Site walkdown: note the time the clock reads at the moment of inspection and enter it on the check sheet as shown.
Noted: 12:46:35
